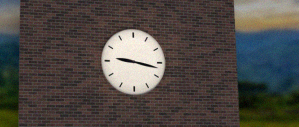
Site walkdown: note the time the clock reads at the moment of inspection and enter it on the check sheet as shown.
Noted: 9:17
